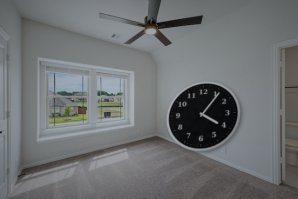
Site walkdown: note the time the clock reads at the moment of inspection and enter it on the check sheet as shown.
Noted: 4:06
